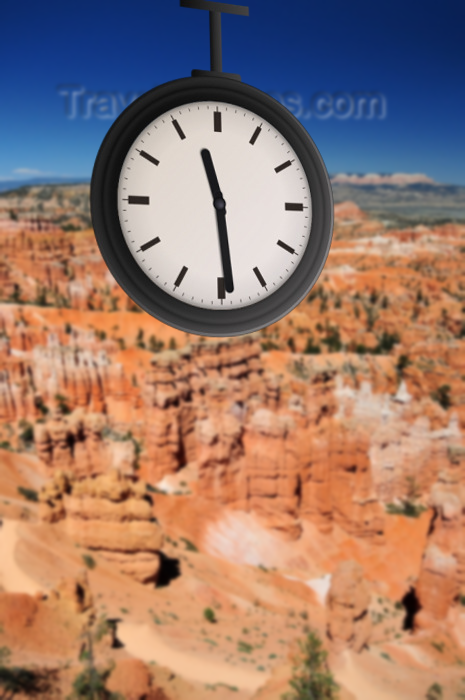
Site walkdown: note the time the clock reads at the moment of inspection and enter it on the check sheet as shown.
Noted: 11:29
